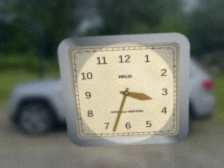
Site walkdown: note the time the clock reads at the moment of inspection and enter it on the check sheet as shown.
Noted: 3:33
